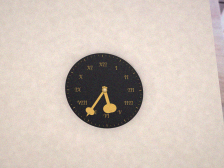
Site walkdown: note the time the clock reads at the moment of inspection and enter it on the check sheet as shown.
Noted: 5:36
